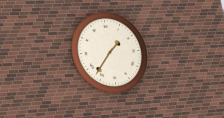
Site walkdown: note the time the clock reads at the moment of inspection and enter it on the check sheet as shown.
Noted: 1:37
